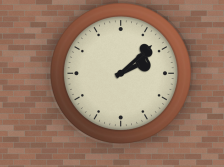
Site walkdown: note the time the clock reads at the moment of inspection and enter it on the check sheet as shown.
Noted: 2:08
